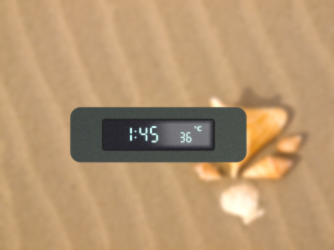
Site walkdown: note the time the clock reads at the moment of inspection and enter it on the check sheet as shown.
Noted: 1:45
